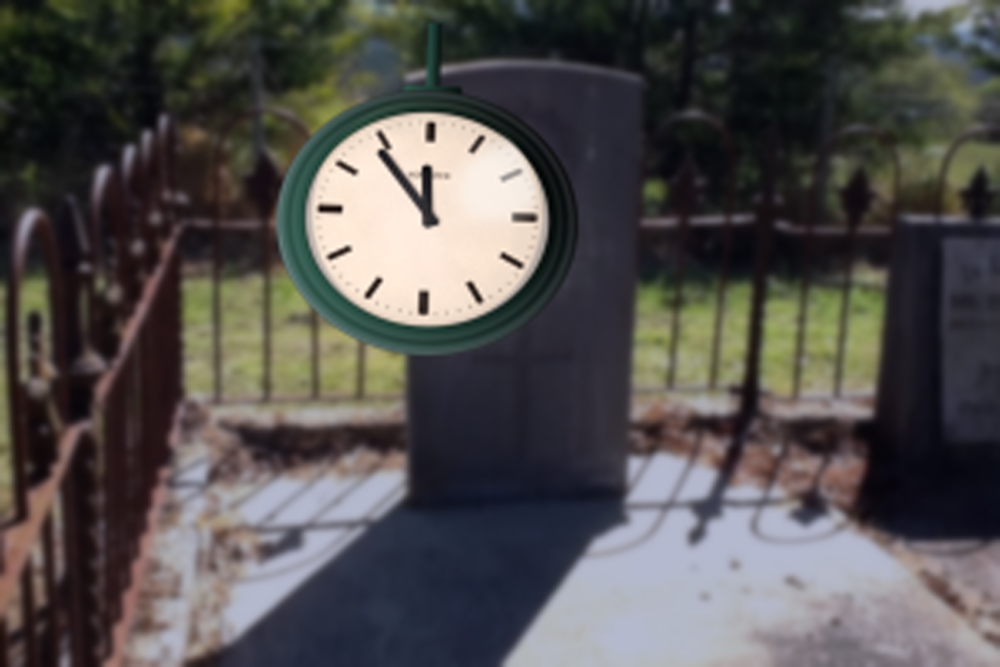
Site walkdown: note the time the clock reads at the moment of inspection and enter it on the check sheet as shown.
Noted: 11:54
